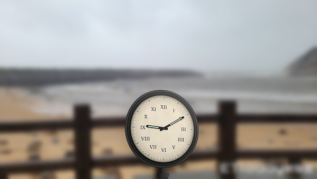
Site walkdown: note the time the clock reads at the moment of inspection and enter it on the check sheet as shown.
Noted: 9:10
